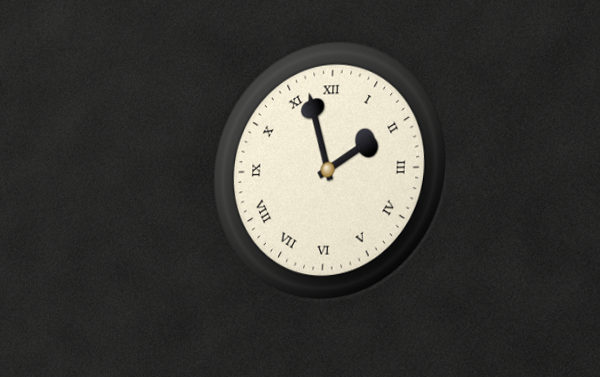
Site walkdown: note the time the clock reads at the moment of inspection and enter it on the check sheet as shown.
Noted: 1:57
